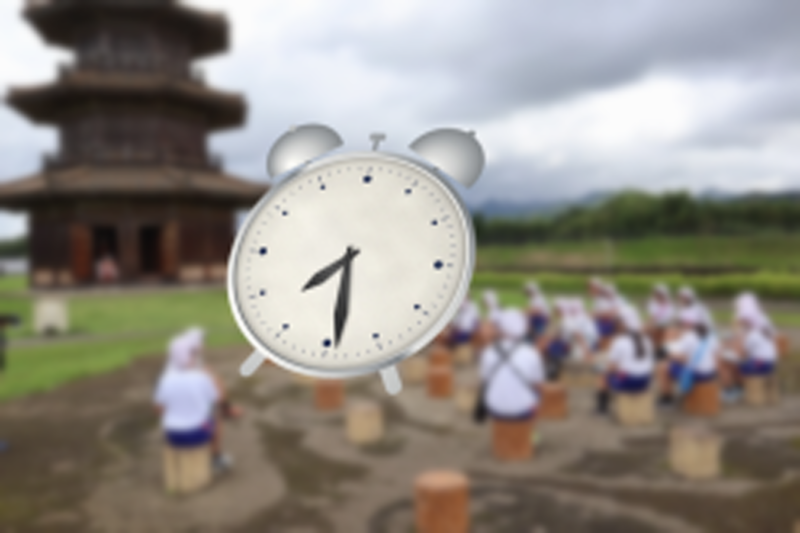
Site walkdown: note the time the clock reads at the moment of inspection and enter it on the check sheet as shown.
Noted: 7:29
